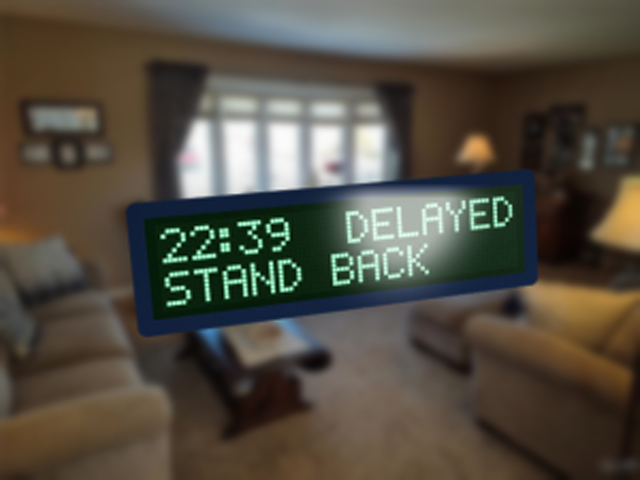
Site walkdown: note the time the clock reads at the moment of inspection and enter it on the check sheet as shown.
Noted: 22:39
